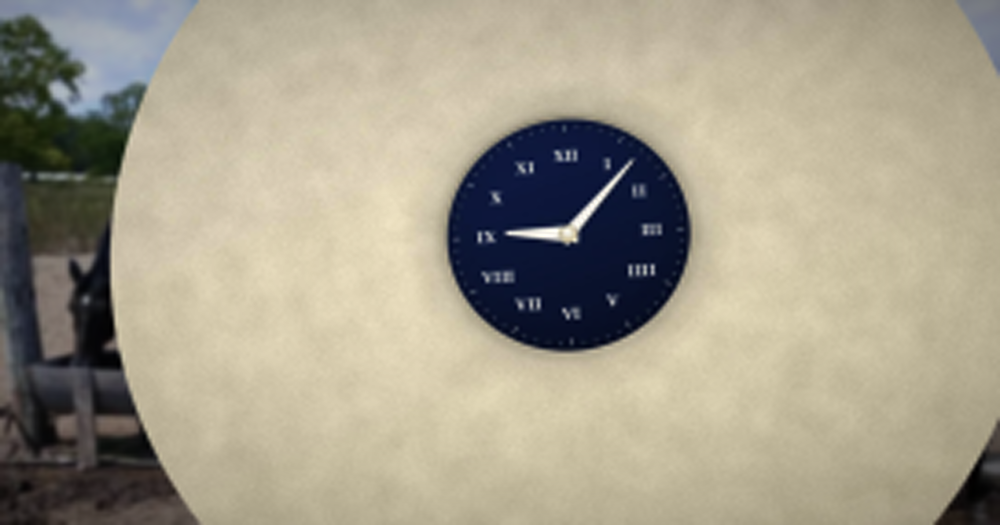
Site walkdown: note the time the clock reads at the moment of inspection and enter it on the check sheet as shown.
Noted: 9:07
